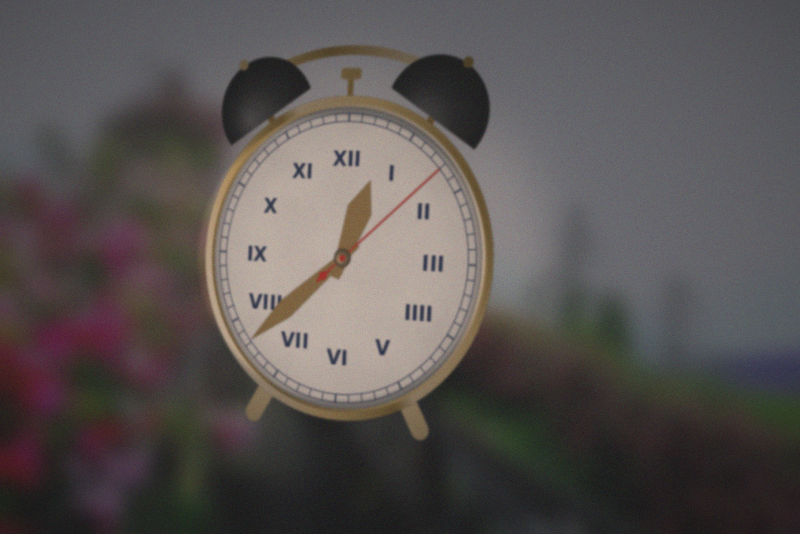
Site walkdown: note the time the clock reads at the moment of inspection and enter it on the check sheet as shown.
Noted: 12:38:08
